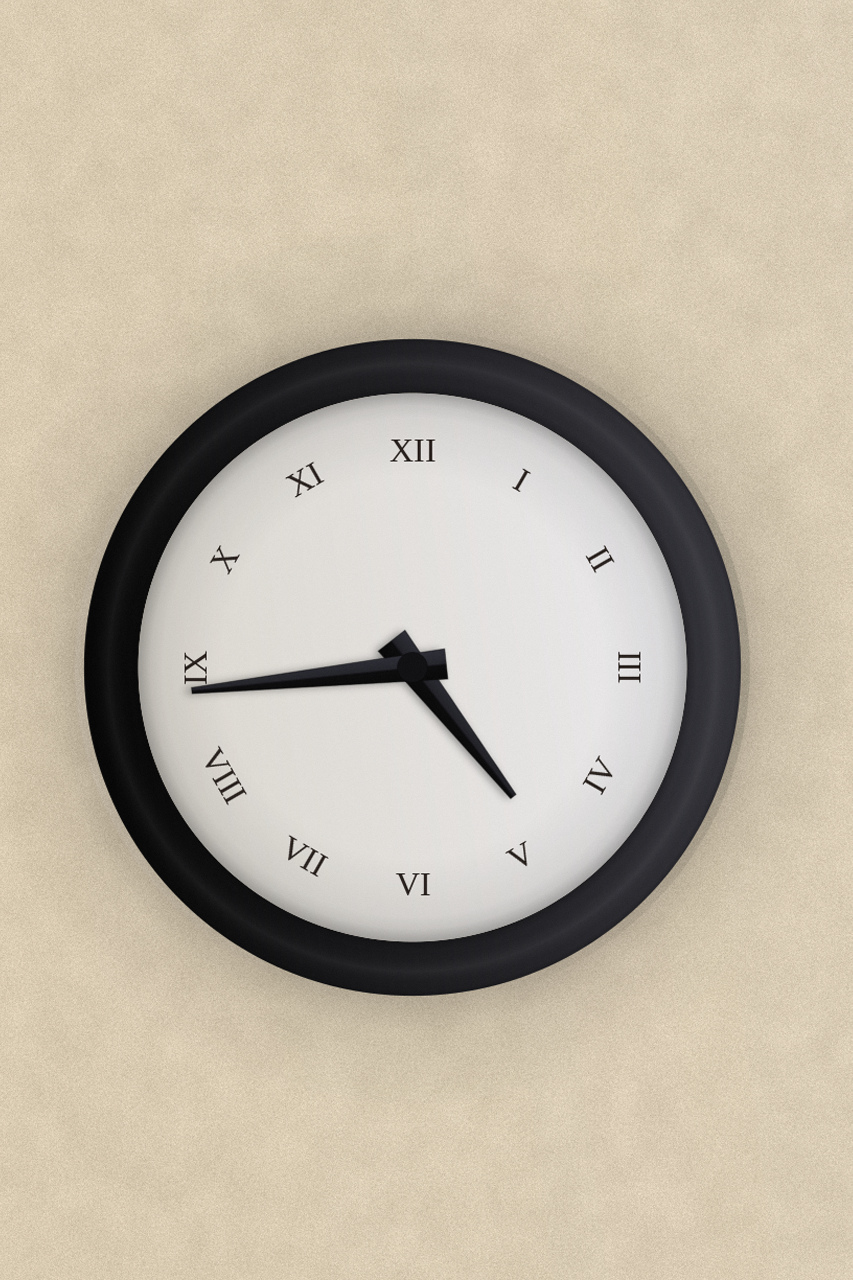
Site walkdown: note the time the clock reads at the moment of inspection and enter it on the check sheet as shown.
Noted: 4:44
